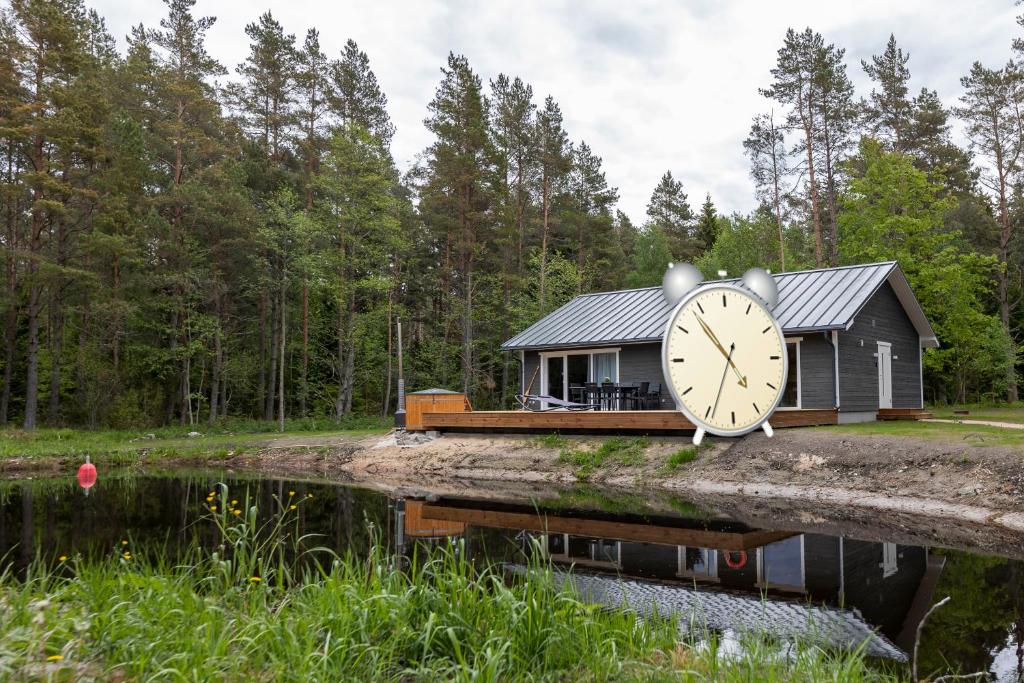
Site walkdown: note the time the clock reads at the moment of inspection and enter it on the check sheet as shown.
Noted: 4:53:34
